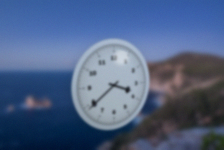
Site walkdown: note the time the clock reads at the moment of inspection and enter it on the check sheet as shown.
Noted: 3:39
